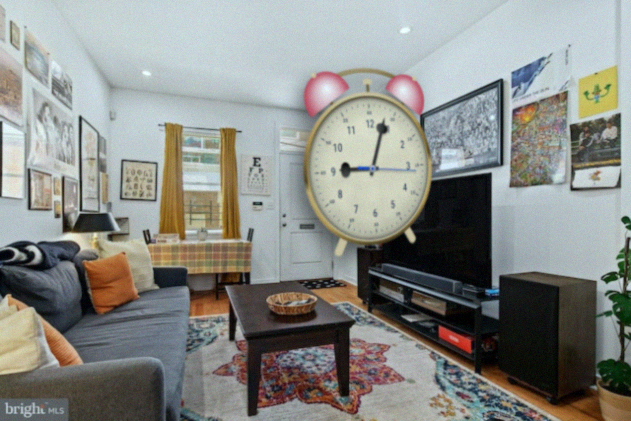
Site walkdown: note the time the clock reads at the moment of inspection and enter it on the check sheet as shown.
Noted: 9:03:16
